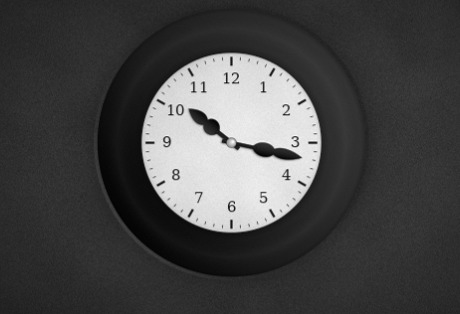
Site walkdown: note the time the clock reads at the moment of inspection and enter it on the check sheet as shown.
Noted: 10:17
